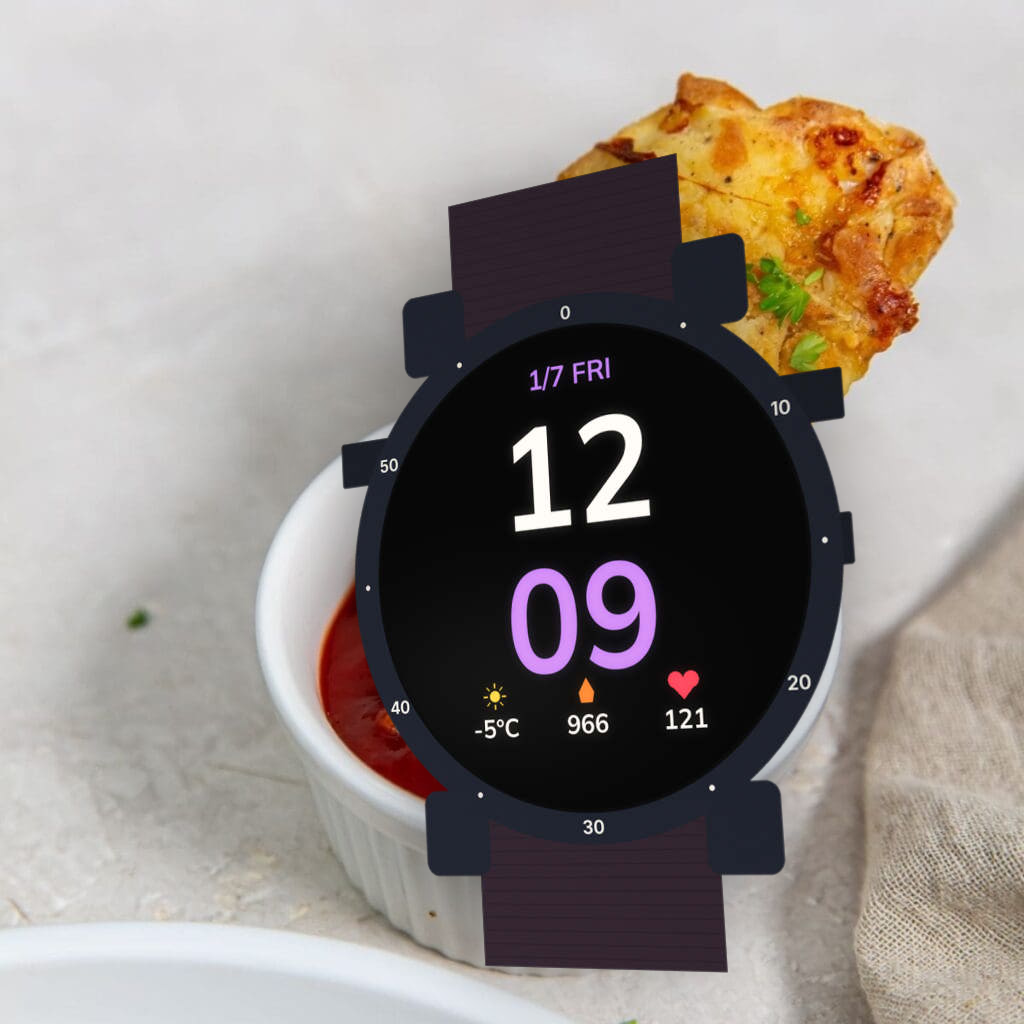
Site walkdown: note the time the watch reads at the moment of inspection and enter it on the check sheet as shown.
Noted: 12:09
